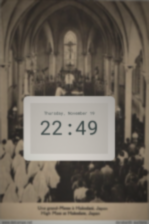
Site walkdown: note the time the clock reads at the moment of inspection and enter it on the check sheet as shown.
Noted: 22:49
